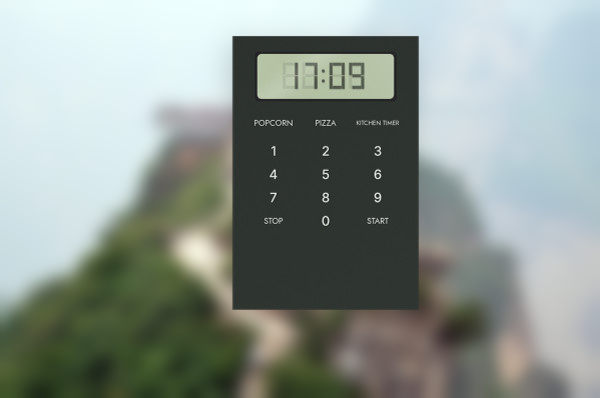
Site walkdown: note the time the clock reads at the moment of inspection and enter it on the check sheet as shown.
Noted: 17:09
